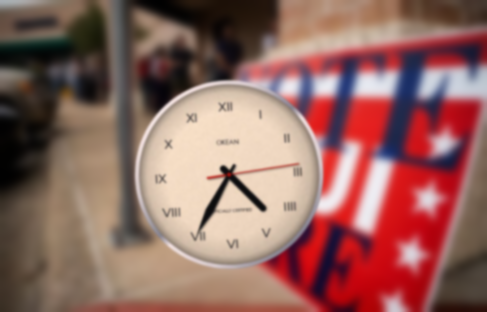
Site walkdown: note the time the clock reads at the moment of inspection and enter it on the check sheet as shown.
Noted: 4:35:14
